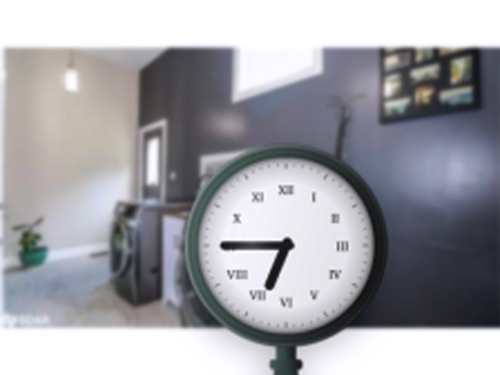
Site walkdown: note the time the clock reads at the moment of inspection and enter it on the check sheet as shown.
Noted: 6:45
